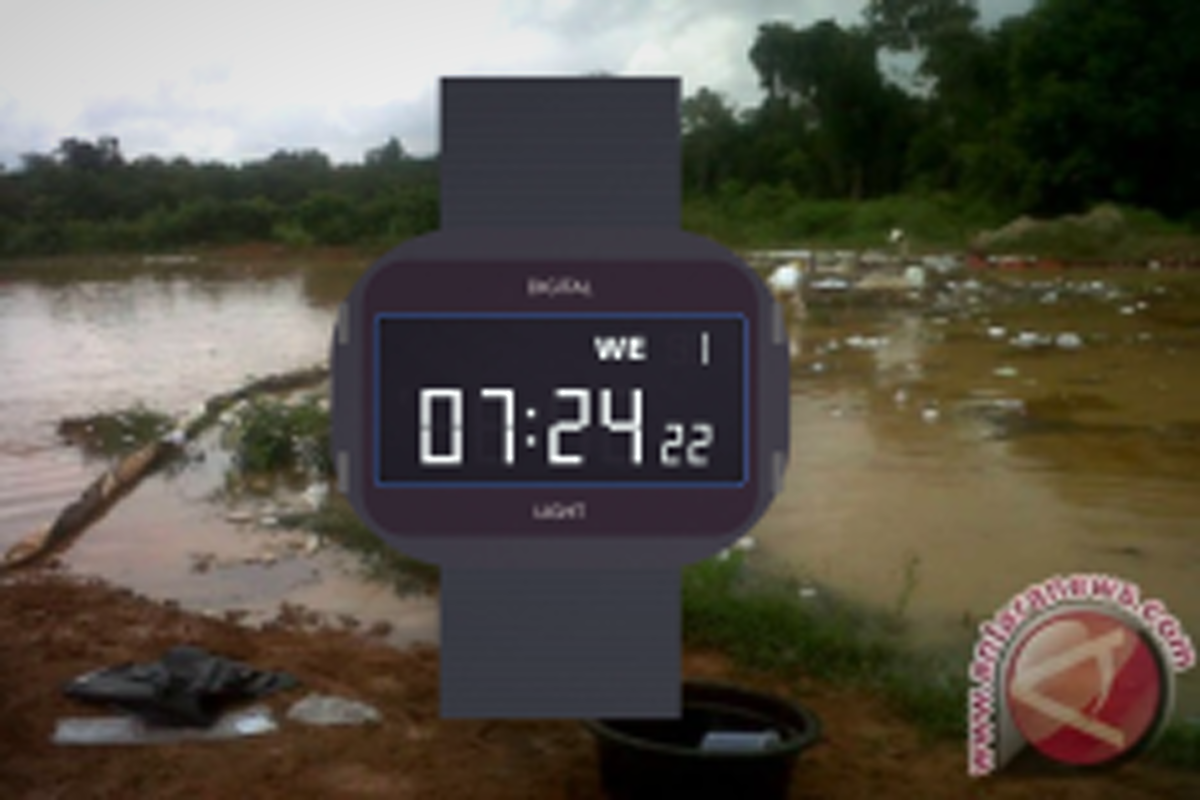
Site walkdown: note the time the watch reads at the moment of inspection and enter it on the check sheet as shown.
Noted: 7:24:22
